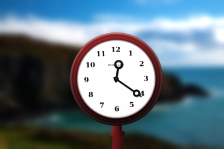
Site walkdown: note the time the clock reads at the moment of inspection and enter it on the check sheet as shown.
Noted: 12:21
